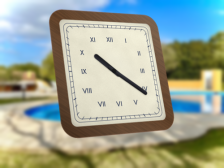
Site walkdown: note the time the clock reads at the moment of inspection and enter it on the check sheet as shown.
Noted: 10:21
